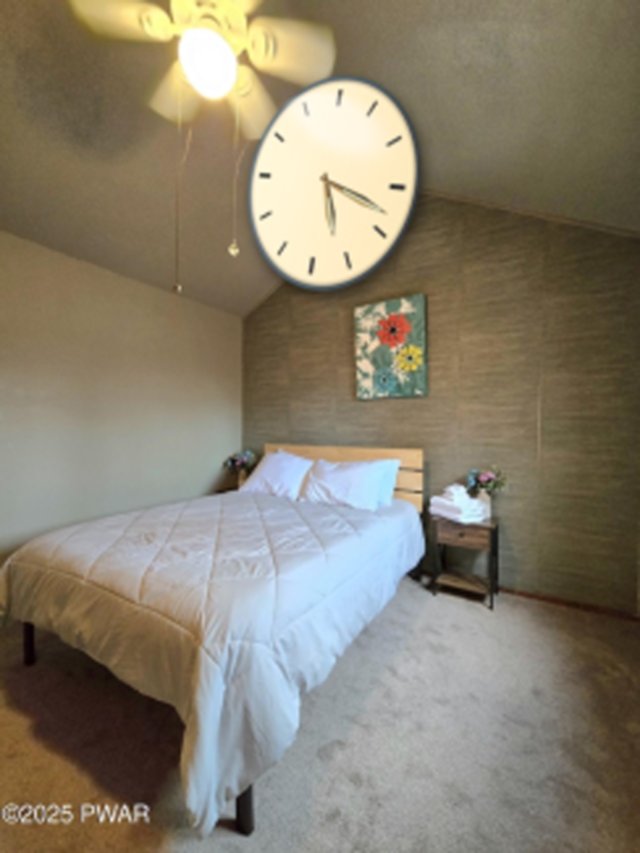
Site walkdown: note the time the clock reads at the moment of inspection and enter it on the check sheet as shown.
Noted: 5:18
